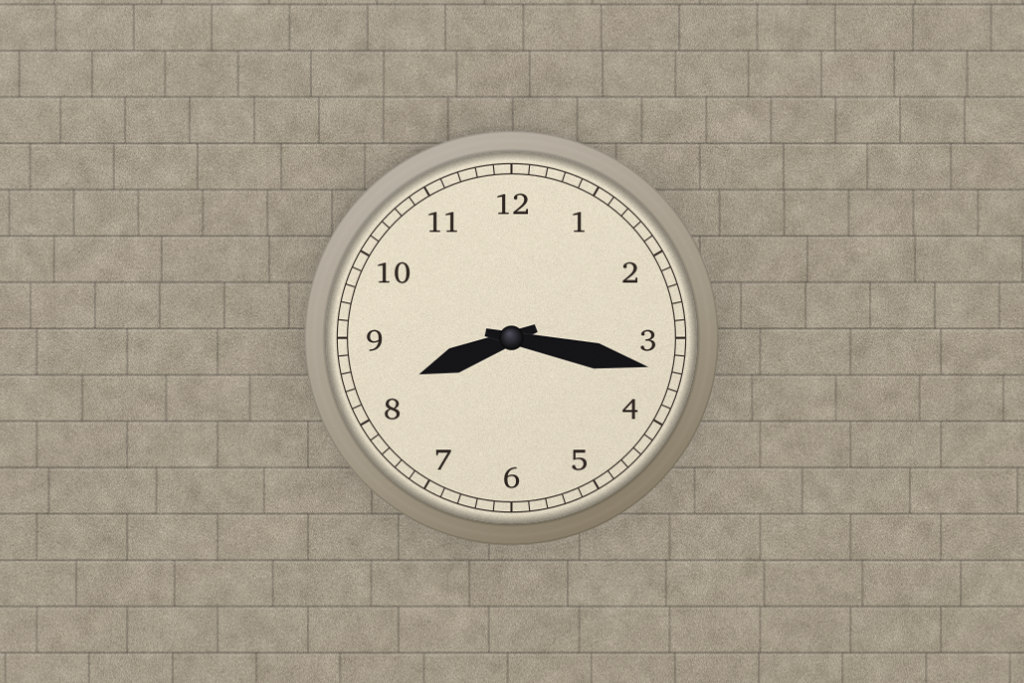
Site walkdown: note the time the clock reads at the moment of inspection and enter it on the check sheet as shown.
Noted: 8:17
